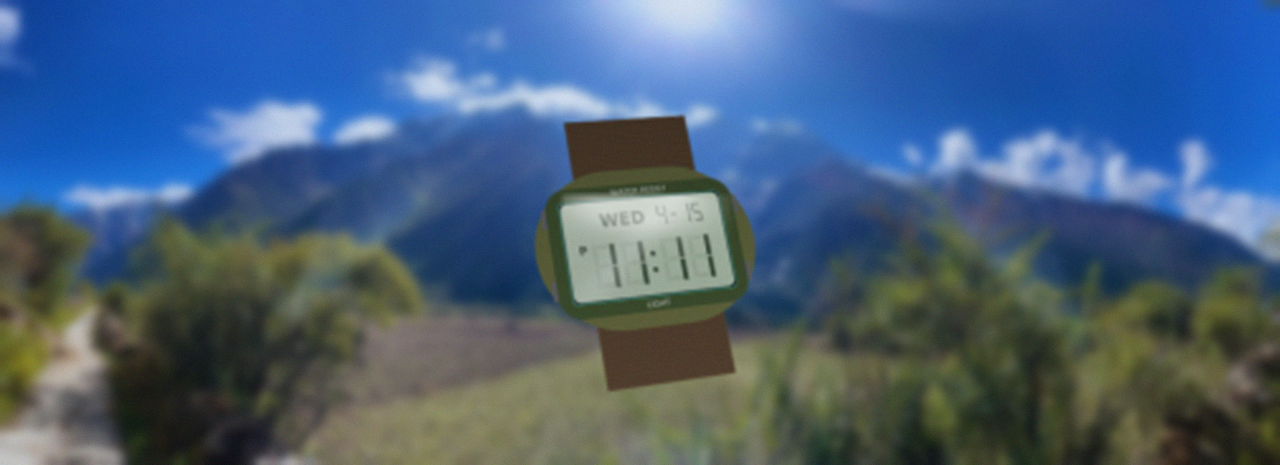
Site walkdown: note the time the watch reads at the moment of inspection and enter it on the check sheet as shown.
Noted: 11:11
